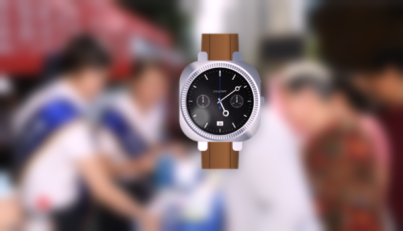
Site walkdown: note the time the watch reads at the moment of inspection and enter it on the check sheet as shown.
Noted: 5:09
